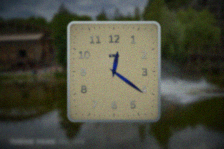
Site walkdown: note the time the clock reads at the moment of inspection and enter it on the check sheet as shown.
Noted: 12:21
